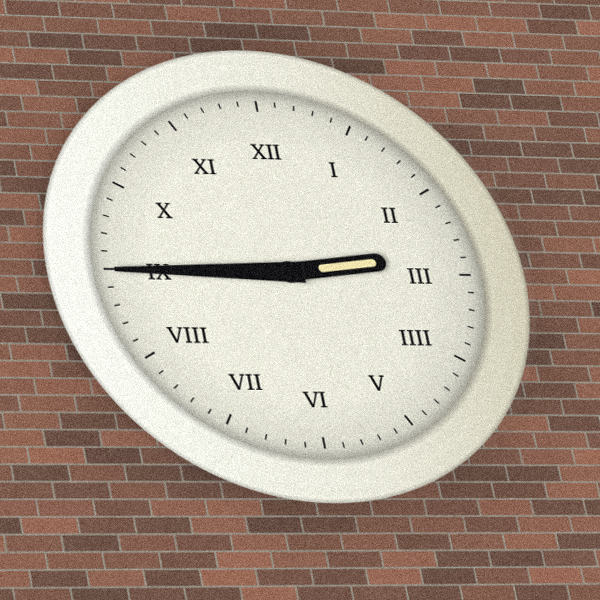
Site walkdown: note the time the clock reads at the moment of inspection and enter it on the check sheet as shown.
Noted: 2:45
